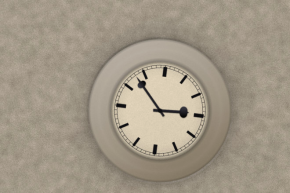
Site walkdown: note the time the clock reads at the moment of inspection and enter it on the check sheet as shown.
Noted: 2:53
